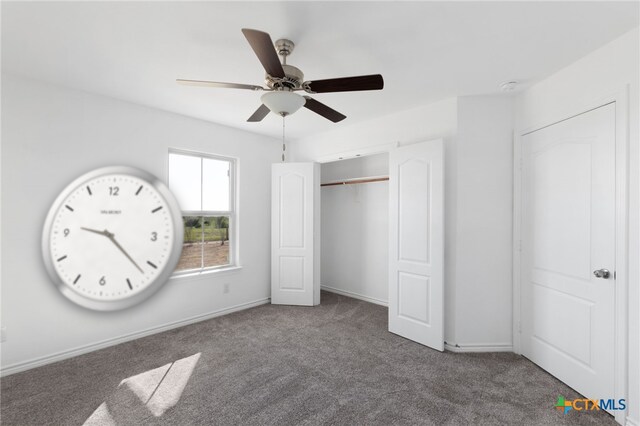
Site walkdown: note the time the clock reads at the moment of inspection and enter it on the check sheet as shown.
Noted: 9:22
